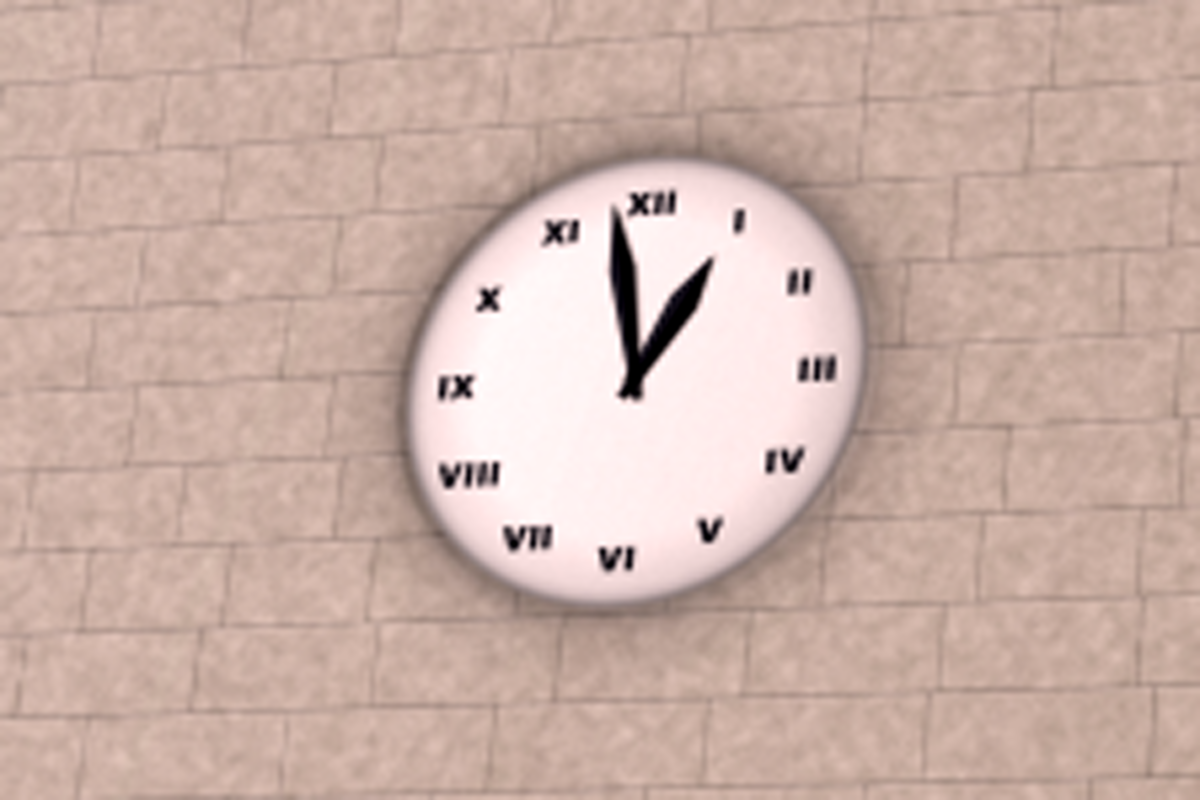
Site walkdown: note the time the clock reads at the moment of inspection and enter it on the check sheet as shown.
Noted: 12:58
